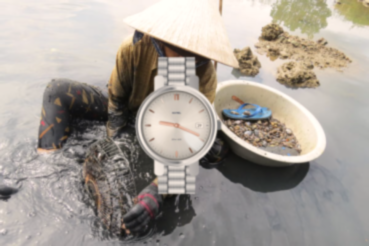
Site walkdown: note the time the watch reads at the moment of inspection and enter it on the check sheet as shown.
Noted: 9:19
